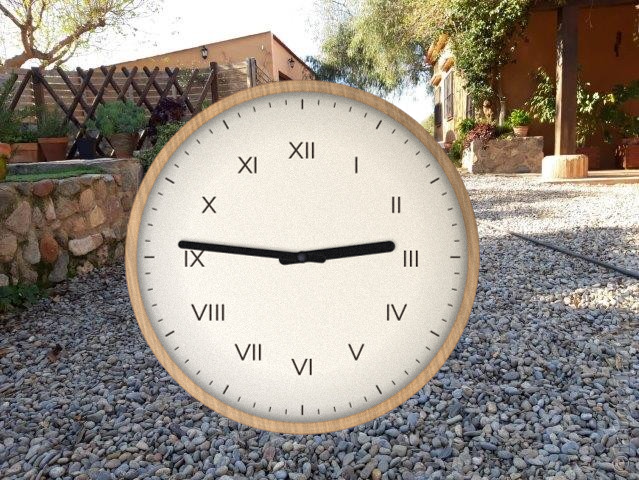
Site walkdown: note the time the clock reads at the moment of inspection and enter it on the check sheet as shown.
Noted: 2:46
